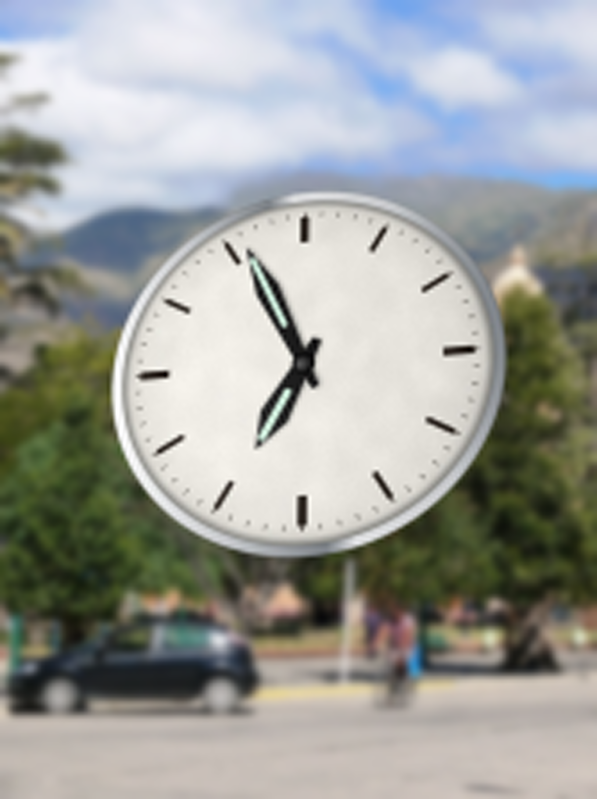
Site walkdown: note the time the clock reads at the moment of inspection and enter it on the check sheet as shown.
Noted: 6:56
